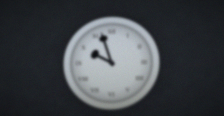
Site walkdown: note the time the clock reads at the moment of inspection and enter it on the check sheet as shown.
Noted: 9:57
